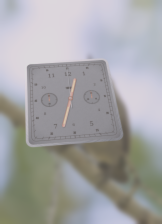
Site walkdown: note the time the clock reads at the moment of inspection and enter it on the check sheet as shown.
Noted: 12:33
